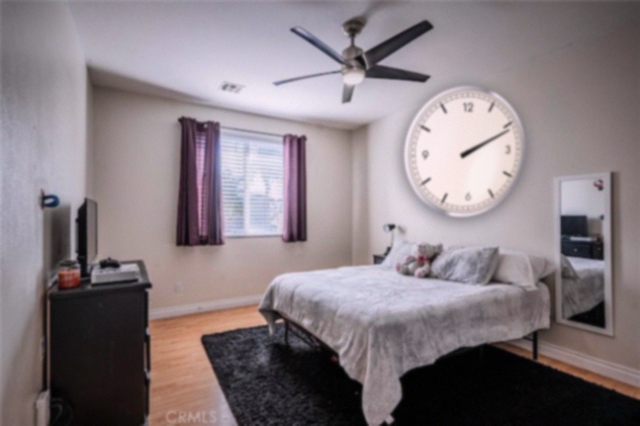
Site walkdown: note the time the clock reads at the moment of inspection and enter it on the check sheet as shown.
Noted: 2:11
